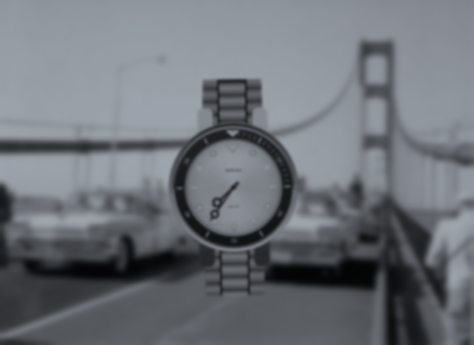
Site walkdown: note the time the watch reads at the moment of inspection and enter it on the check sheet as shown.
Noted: 7:36
